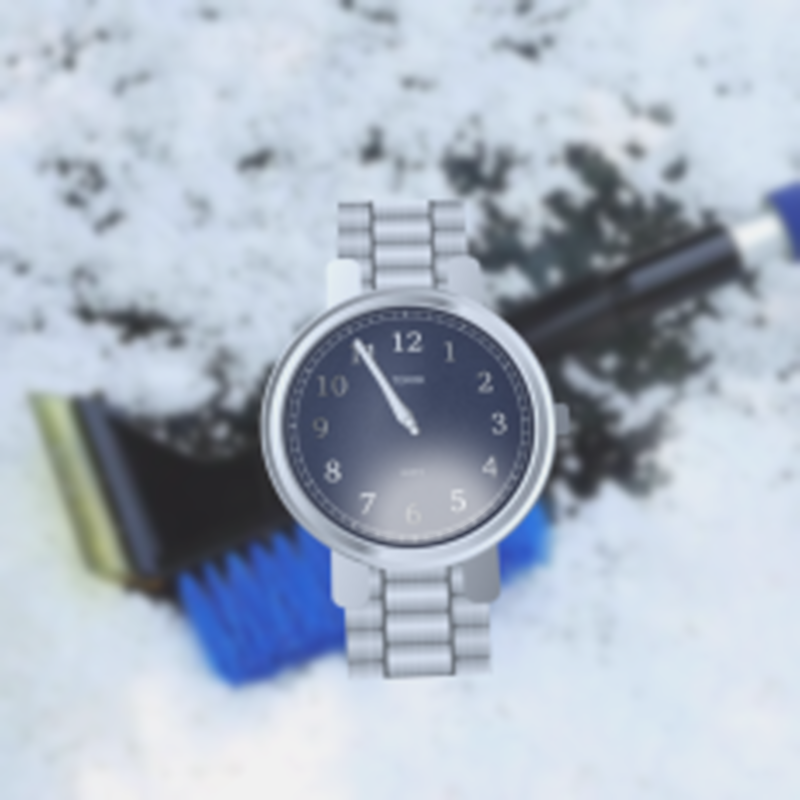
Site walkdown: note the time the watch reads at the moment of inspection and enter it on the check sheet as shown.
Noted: 10:55
